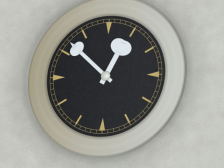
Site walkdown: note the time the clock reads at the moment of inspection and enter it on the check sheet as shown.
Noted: 12:52
